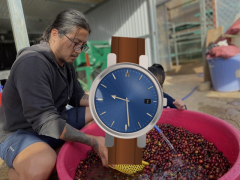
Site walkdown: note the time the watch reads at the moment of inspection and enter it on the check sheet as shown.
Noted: 9:29
